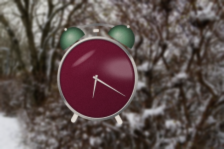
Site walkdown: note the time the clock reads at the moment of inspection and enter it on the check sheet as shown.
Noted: 6:20
